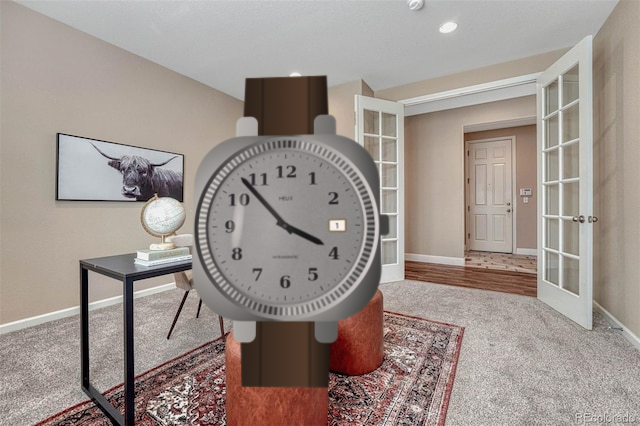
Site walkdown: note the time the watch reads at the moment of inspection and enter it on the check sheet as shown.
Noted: 3:53
